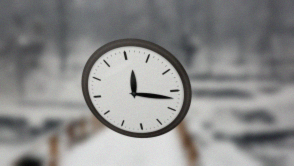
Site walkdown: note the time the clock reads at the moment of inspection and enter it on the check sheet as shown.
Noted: 12:17
